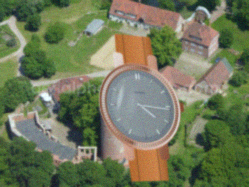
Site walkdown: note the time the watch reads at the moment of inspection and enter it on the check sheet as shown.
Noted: 4:16
